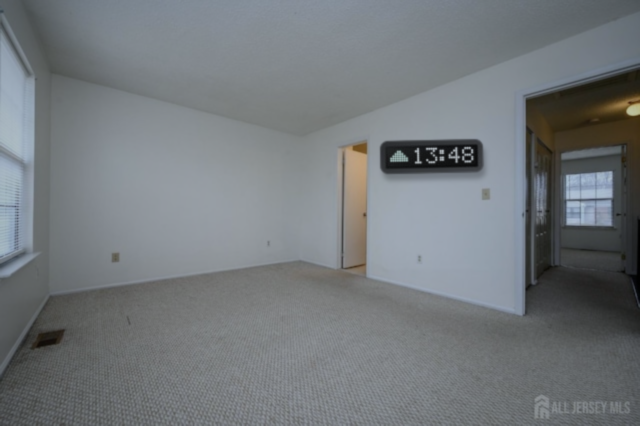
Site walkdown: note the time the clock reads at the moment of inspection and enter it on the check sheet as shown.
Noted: 13:48
